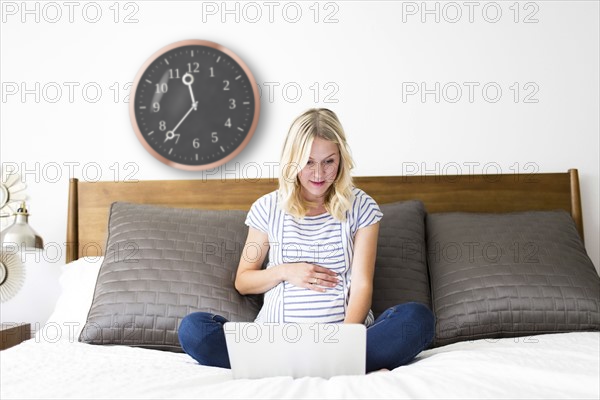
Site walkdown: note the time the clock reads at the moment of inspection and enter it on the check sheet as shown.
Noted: 11:37
